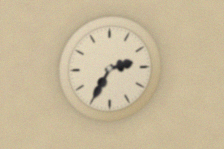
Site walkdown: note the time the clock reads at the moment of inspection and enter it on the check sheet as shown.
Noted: 2:35
